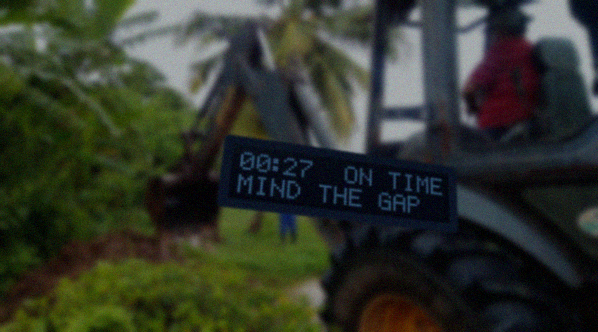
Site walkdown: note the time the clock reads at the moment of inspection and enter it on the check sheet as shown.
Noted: 0:27
